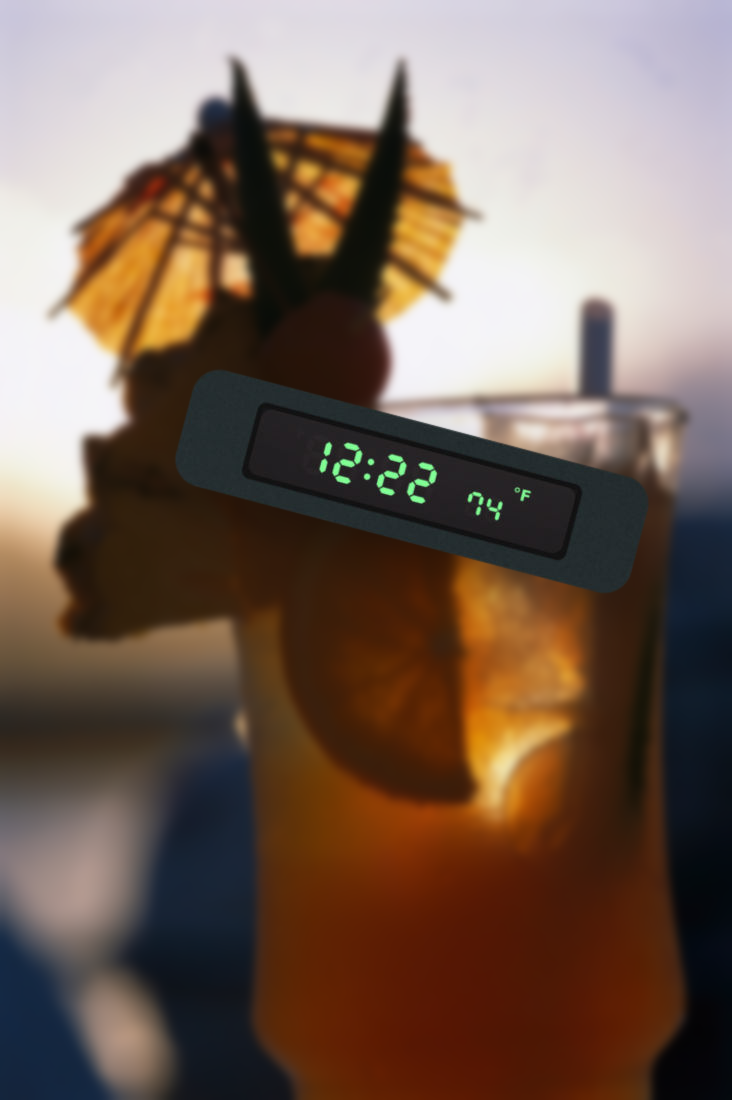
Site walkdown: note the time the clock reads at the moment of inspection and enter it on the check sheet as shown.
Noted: 12:22
